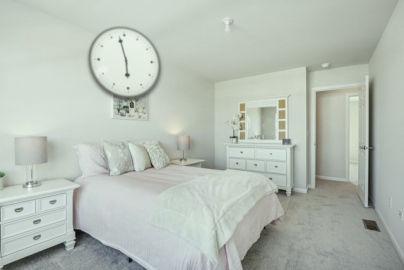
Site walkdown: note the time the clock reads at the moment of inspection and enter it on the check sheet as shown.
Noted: 5:58
